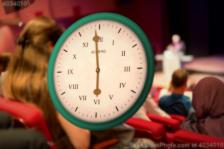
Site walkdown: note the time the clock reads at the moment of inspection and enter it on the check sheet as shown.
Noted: 5:59
